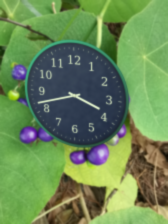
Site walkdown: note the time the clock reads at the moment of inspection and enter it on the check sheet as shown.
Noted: 3:42
